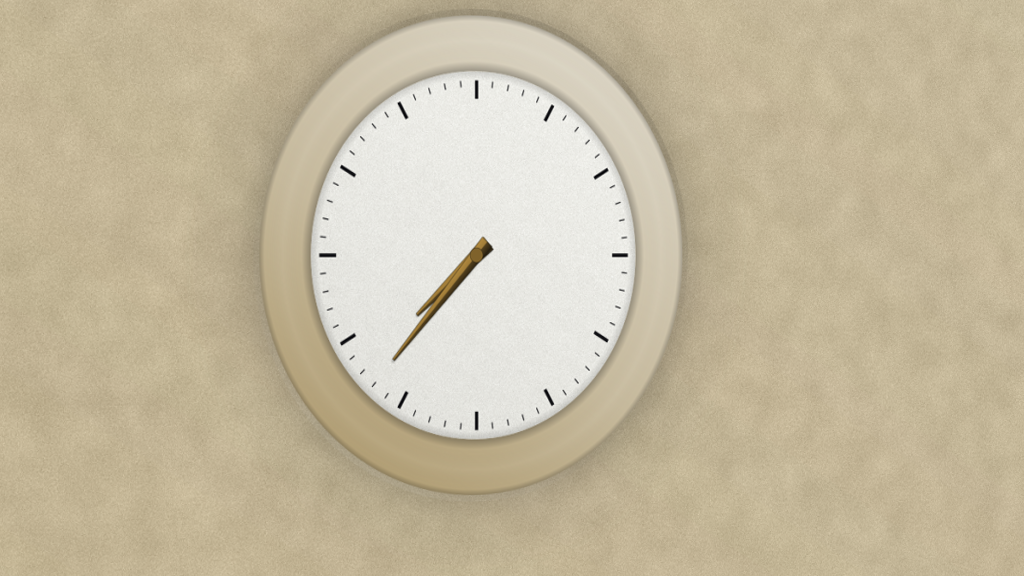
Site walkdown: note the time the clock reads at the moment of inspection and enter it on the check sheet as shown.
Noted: 7:37
